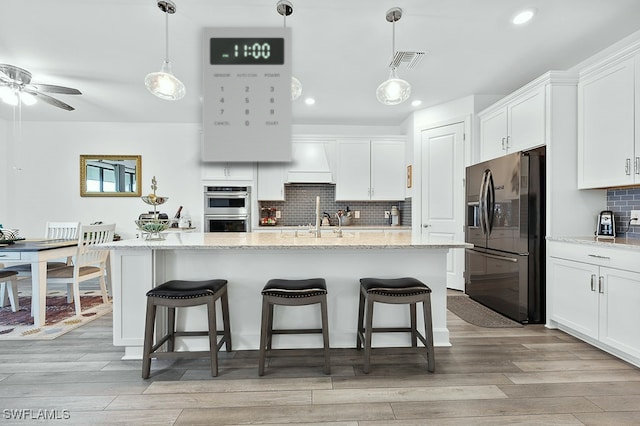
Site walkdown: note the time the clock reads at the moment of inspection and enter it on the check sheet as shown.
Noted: 11:00
